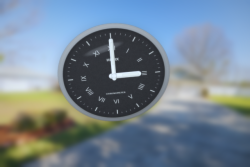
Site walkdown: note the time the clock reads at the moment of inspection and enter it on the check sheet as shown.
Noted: 3:00
